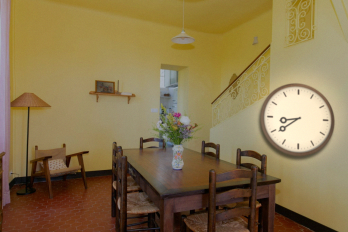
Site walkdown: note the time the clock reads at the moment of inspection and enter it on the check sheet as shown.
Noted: 8:39
